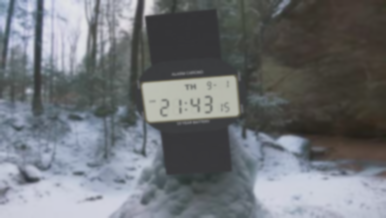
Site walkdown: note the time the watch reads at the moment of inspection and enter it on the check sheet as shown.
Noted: 21:43
